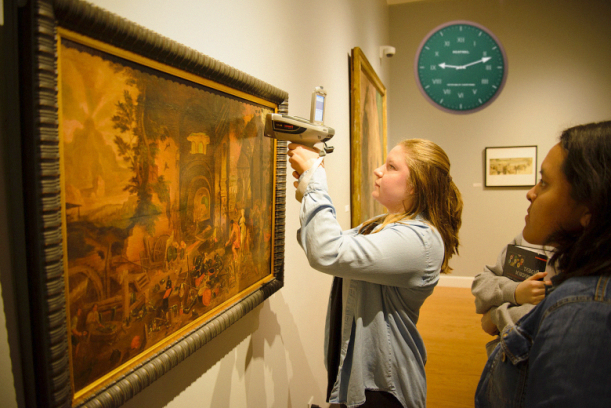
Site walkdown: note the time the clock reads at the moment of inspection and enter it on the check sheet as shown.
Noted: 9:12
